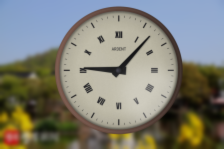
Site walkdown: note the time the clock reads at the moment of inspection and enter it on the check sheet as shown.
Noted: 9:07
